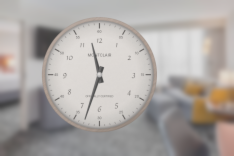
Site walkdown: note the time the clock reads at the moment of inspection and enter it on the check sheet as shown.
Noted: 11:33
